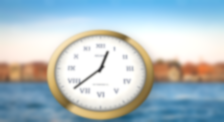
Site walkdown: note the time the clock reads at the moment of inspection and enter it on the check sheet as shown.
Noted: 12:38
